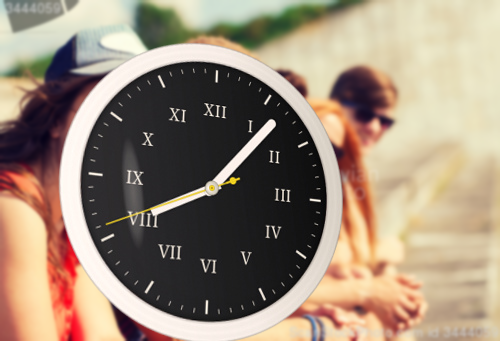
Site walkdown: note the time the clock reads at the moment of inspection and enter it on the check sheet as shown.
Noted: 8:06:41
